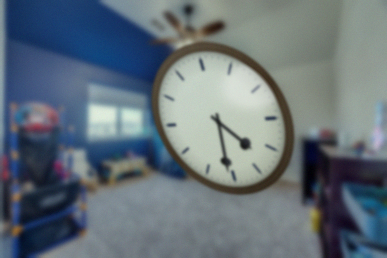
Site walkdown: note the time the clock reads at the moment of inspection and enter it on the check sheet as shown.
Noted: 4:31
